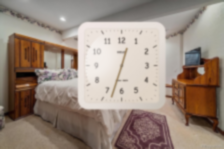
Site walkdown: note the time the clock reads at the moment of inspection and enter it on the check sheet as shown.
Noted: 12:33
